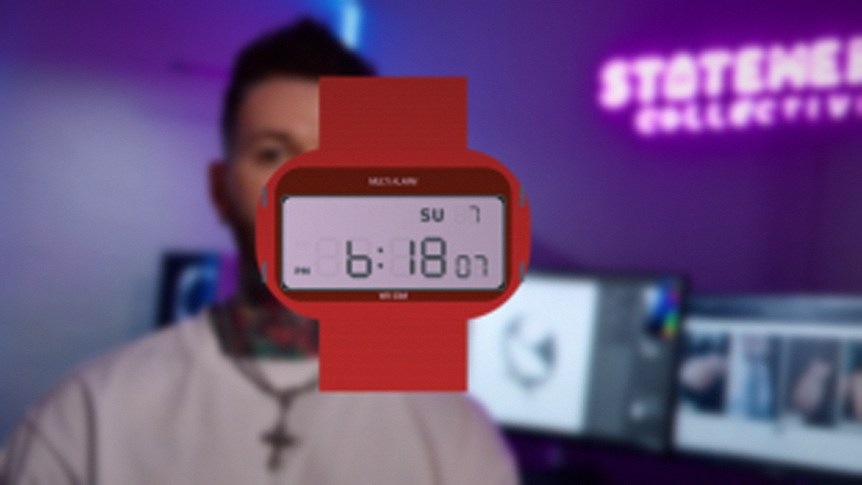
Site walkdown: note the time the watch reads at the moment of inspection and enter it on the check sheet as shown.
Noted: 6:18:07
